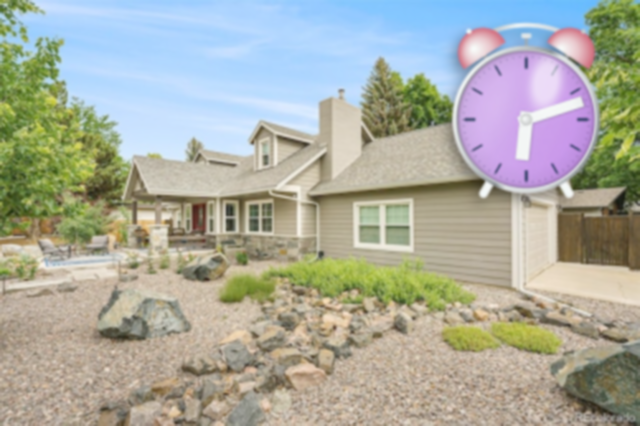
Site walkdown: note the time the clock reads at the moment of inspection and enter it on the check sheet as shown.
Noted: 6:12
